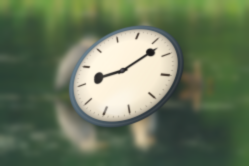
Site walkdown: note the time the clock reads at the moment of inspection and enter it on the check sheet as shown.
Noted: 8:07
